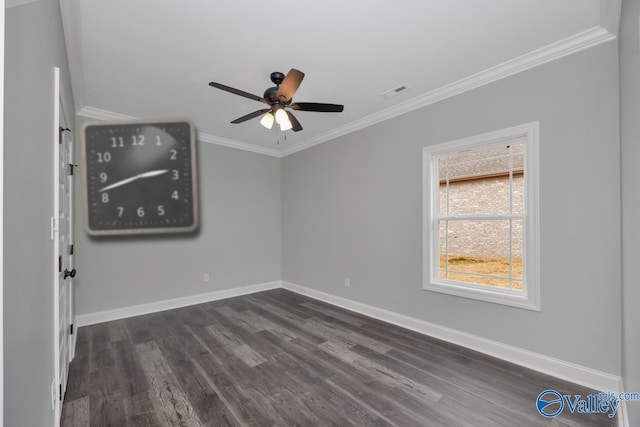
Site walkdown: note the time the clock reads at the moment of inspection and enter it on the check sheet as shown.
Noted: 2:42
